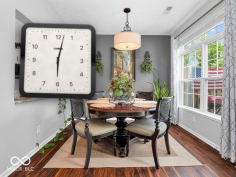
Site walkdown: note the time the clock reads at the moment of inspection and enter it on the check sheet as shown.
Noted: 6:02
